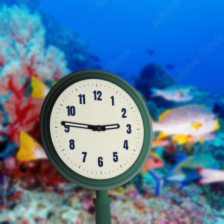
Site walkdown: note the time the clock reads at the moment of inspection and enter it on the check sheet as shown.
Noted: 2:46
